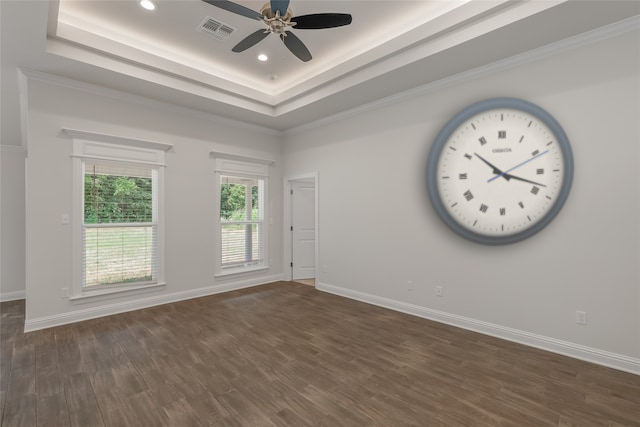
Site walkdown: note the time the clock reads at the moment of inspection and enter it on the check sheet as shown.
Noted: 10:18:11
